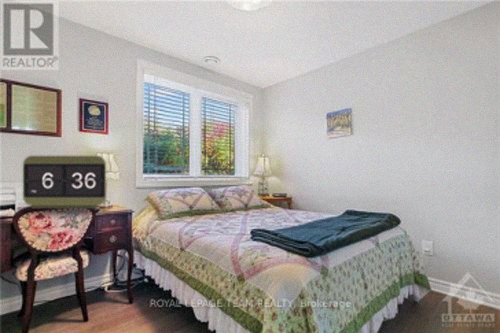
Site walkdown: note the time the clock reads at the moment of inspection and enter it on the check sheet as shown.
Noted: 6:36
